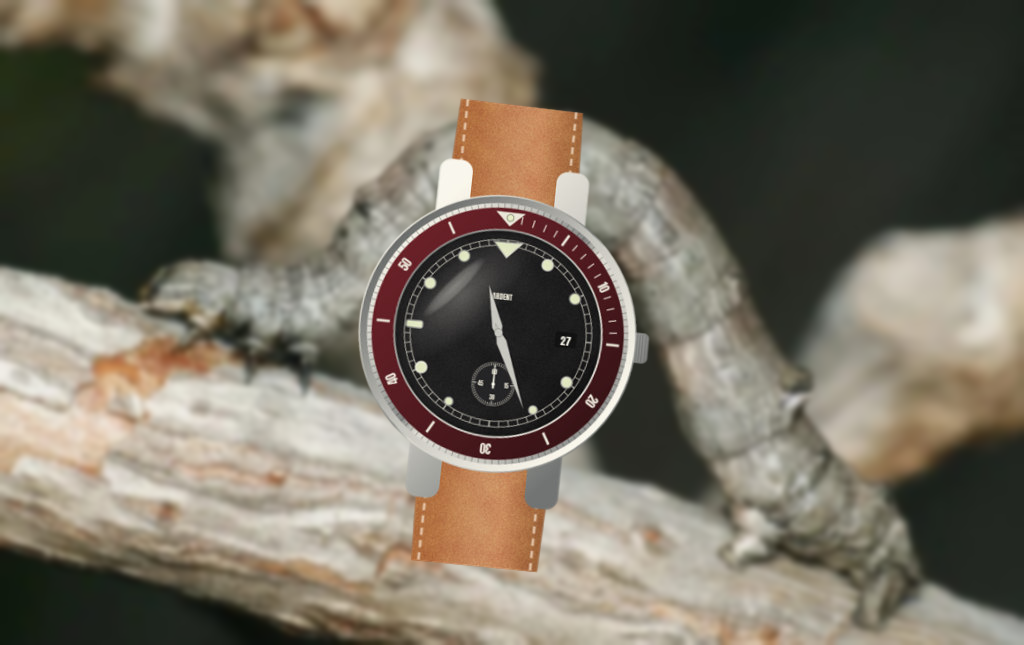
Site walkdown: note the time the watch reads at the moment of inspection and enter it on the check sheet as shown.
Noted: 11:26
